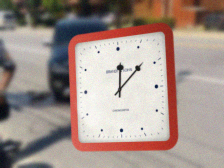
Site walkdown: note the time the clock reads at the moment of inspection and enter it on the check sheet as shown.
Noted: 12:08
